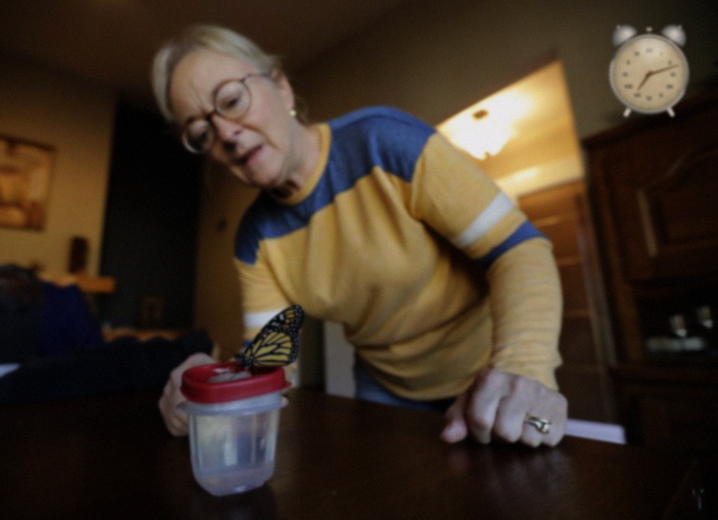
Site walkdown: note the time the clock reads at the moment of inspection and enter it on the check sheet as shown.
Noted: 7:12
